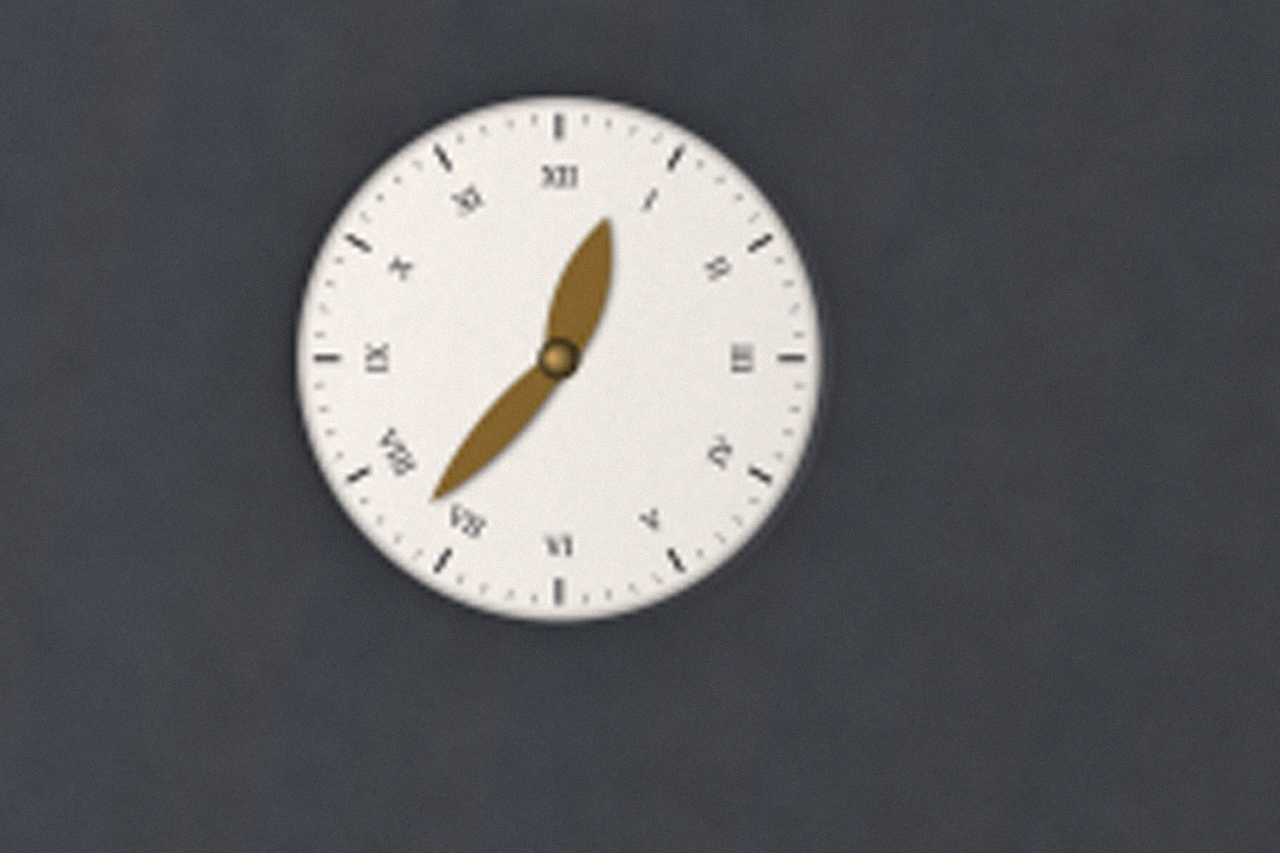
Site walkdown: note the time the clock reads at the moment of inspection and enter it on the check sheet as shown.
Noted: 12:37
